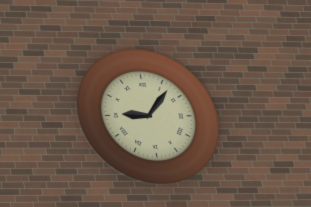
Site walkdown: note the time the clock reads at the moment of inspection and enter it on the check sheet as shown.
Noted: 9:07
